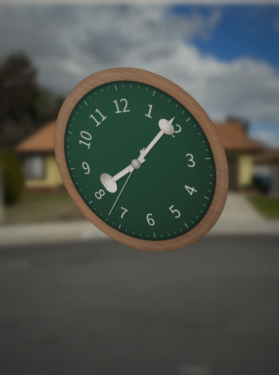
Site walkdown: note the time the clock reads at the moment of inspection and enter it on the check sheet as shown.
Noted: 8:08:37
